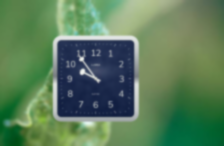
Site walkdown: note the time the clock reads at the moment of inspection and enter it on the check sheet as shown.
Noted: 9:54
